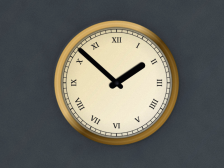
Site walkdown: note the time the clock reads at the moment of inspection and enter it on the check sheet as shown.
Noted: 1:52
